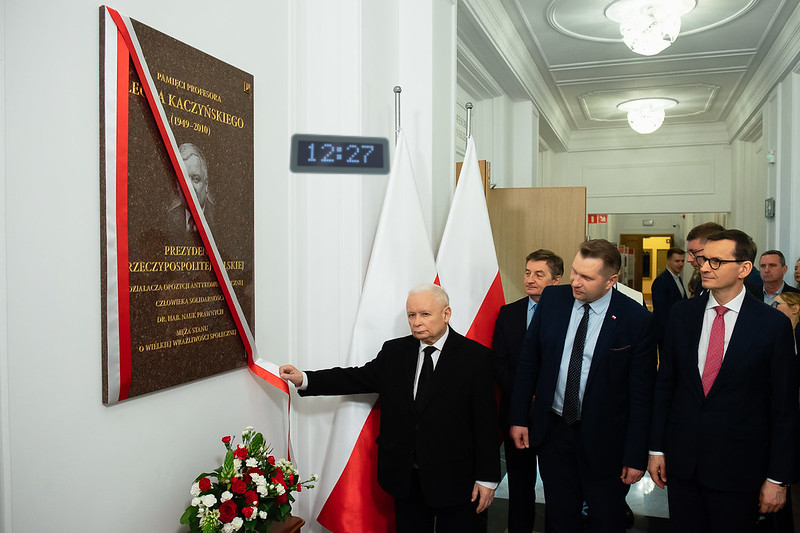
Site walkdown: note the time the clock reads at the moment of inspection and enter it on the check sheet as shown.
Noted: 12:27
